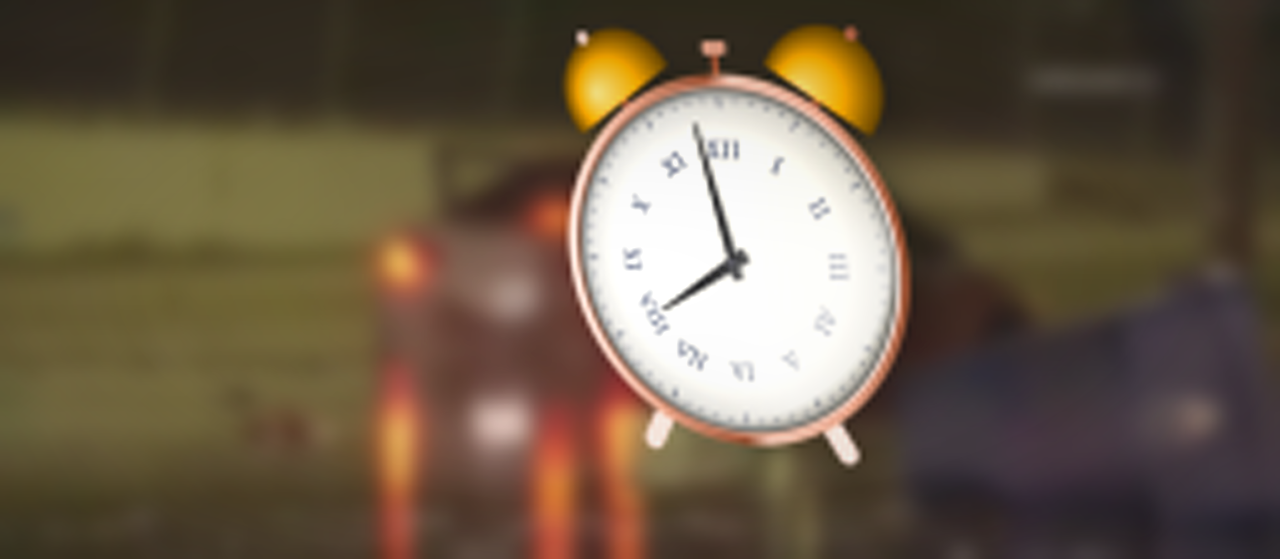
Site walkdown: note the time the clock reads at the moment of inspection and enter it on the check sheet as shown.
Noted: 7:58
